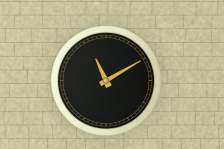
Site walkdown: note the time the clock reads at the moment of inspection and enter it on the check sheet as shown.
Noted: 11:10
